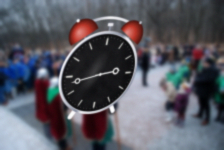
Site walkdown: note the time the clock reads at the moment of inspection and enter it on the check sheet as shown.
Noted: 2:43
